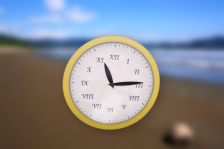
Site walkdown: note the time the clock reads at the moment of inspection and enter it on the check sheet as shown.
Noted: 11:14
